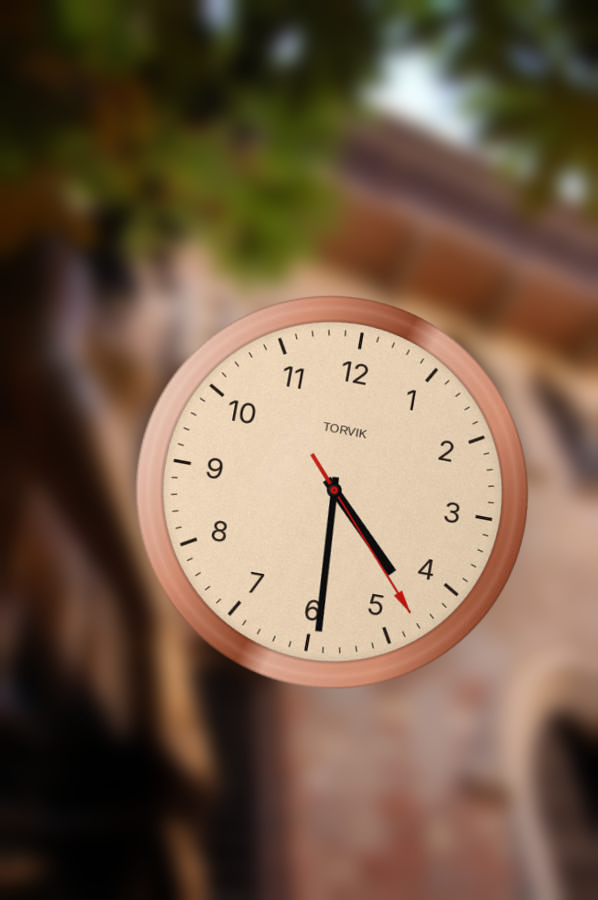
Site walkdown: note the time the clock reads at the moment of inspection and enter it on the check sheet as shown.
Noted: 4:29:23
